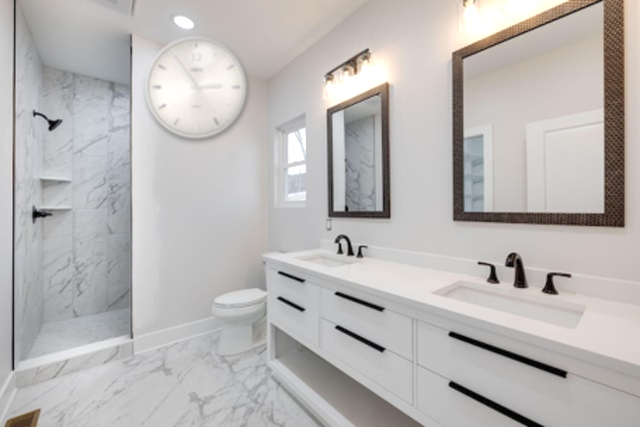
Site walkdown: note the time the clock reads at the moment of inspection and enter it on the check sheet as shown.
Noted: 2:54
